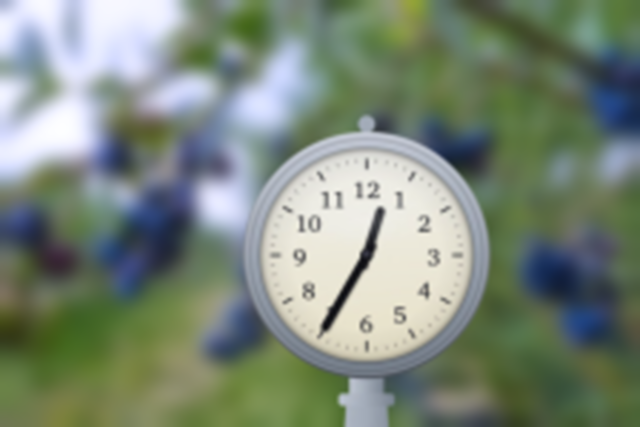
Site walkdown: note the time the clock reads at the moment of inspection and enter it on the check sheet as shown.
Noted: 12:35
